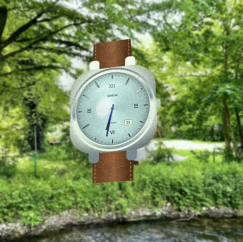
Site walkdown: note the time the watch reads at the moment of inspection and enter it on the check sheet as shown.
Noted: 6:32
